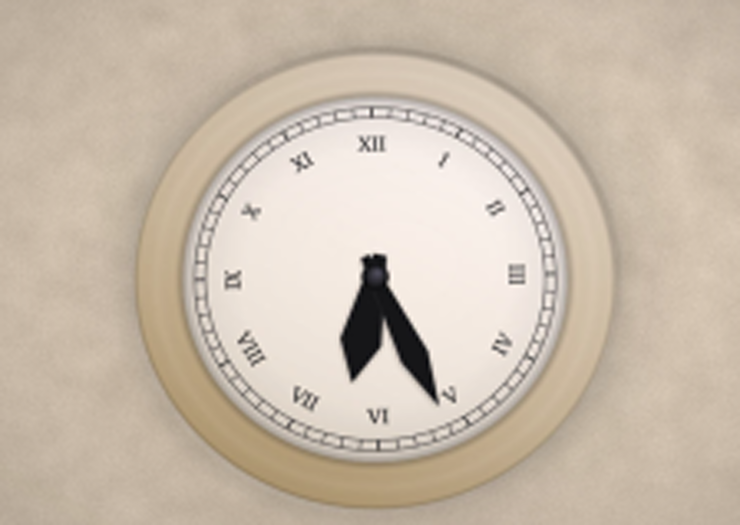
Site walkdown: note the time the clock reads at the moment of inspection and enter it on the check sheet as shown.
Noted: 6:26
